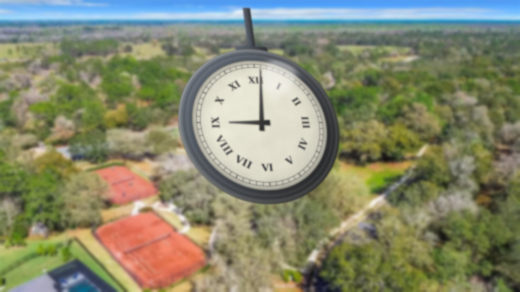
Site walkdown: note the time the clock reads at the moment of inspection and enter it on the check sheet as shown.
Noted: 9:01
